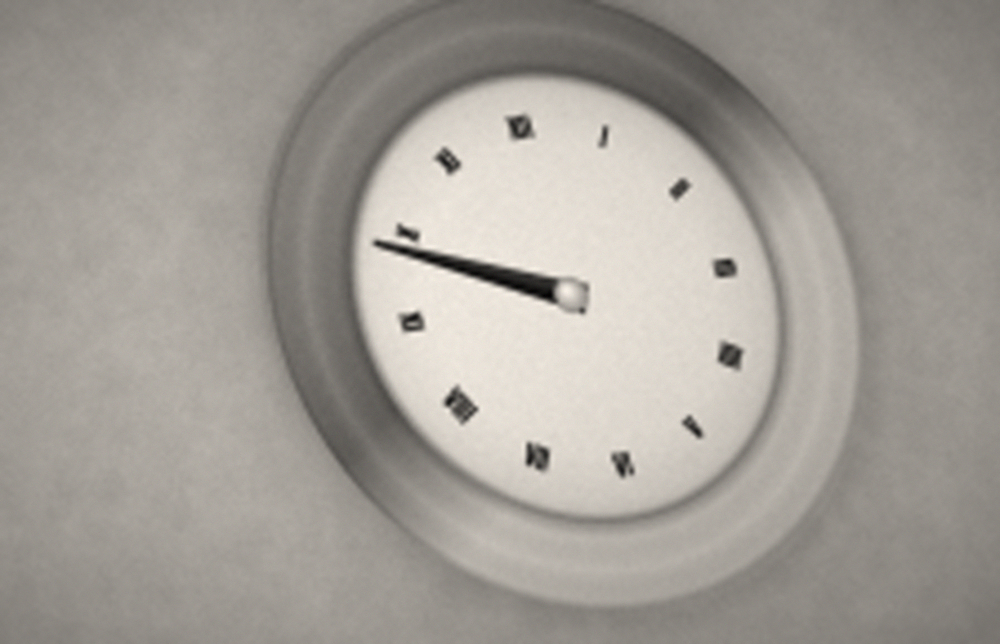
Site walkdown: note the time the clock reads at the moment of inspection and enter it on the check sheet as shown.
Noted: 9:49
